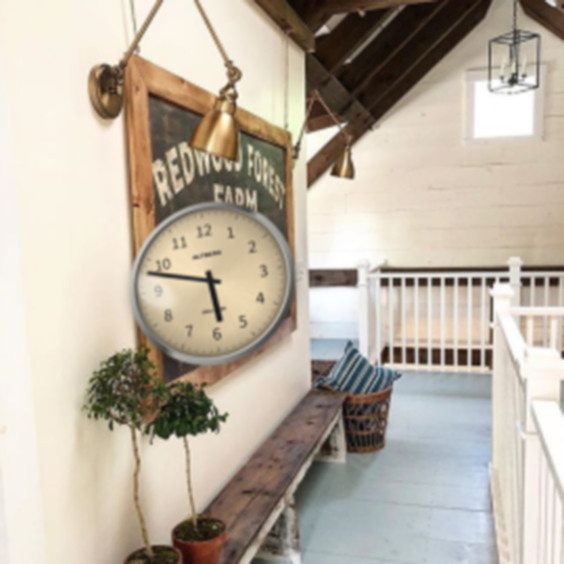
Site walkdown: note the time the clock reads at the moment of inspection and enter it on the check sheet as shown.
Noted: 5:48
